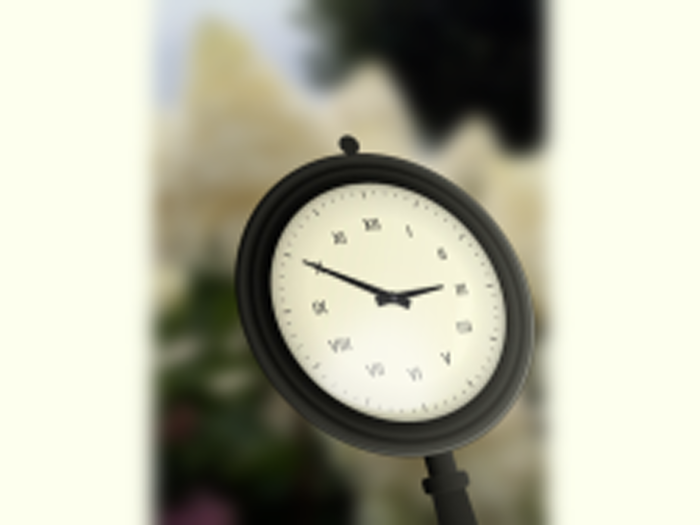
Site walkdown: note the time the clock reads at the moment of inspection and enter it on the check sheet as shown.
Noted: 2:50
